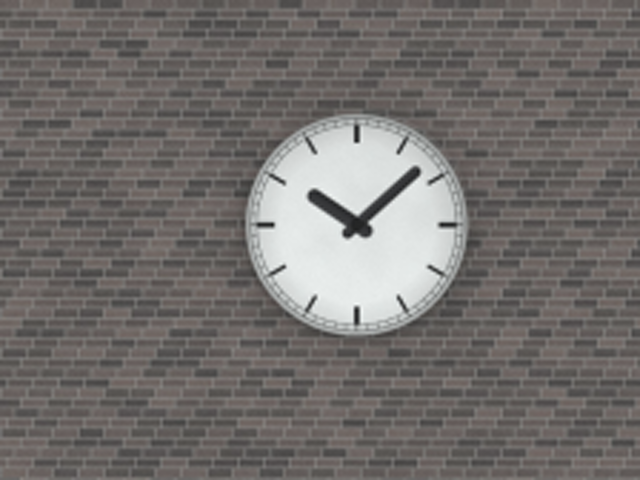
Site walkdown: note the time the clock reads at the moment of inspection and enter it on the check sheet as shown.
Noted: 10:08
